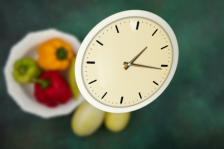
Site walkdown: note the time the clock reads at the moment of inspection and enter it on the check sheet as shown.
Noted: 1:16
